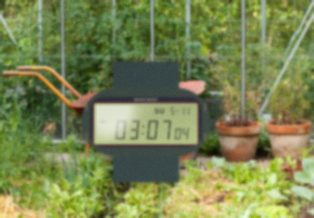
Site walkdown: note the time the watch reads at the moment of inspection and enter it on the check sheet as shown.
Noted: 3:07
